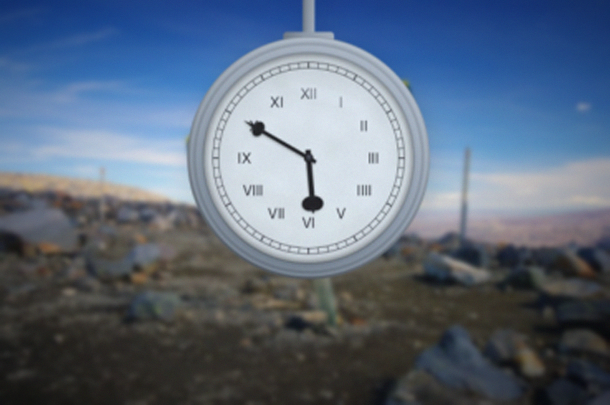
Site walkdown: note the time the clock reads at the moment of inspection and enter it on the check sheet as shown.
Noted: 5:50
